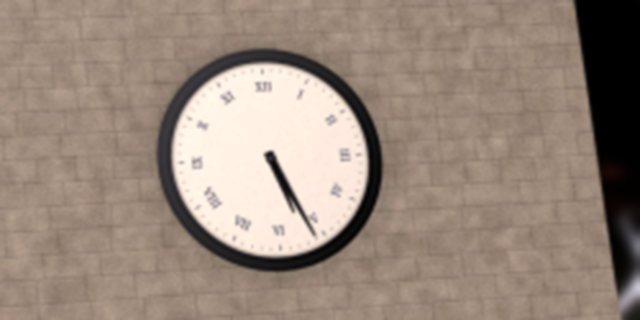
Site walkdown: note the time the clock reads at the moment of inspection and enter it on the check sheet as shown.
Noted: 5:26
